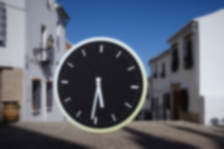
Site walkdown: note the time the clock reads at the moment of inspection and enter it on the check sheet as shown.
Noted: 5:31
